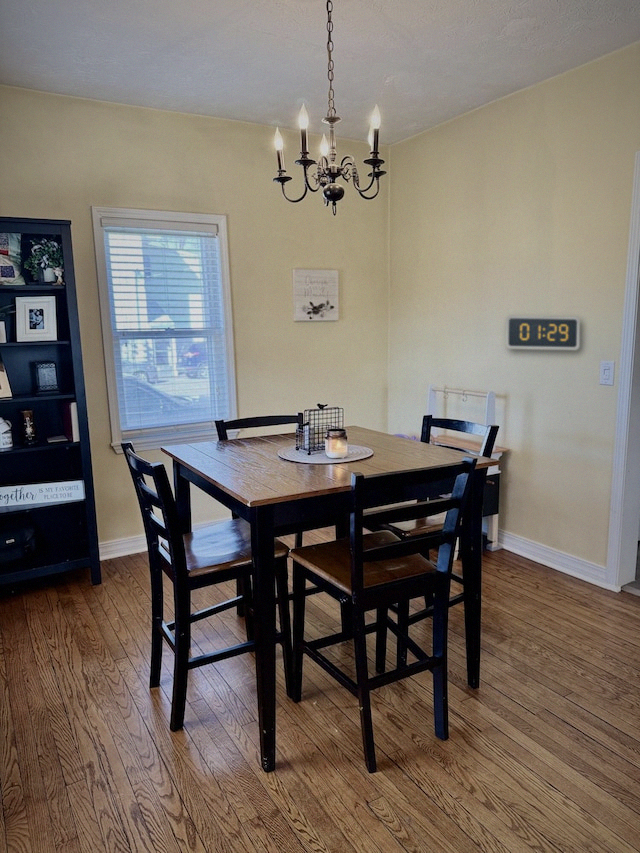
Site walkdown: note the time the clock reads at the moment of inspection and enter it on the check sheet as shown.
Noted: 1:29
